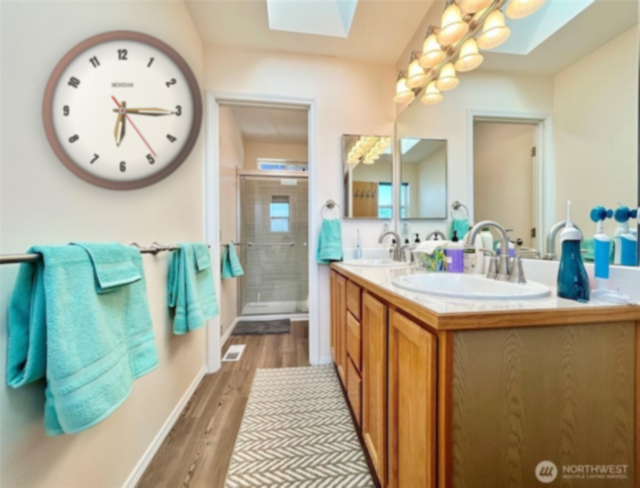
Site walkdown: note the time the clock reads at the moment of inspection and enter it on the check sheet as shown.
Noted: 6:15:24
